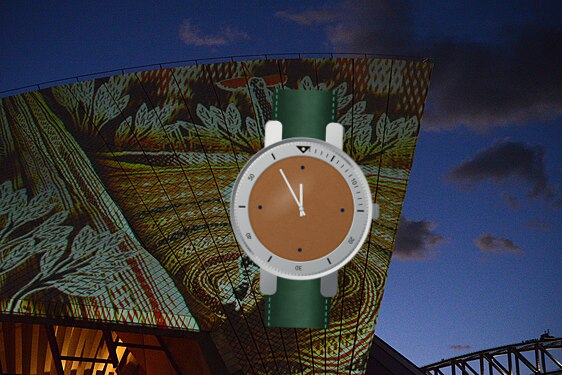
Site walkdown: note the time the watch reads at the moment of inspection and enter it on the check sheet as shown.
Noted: 11:55
